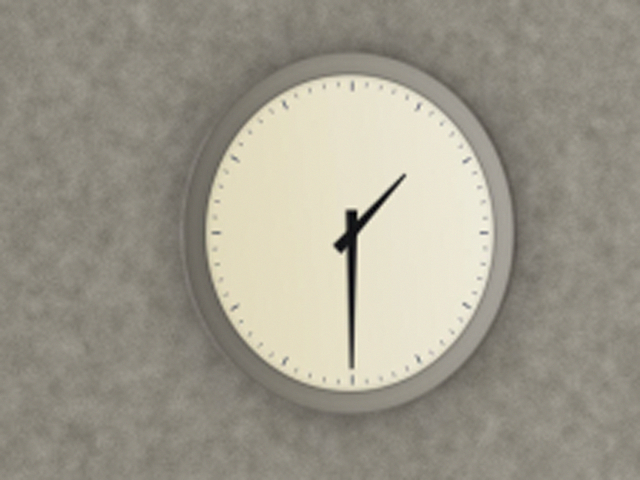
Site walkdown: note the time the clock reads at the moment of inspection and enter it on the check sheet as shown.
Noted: 1:30
